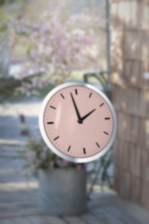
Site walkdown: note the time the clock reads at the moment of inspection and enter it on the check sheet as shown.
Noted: 1:58
